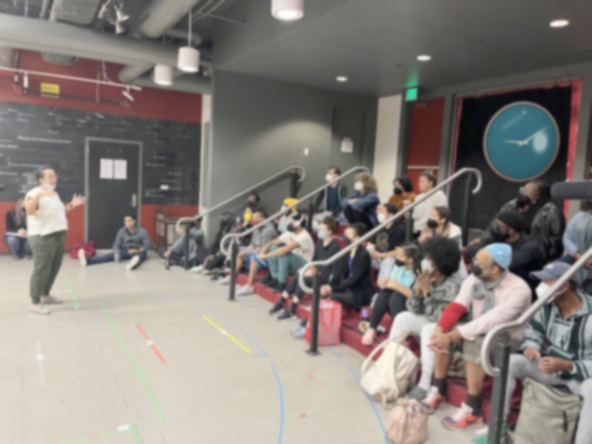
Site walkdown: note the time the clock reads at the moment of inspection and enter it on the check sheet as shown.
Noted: 9:10
